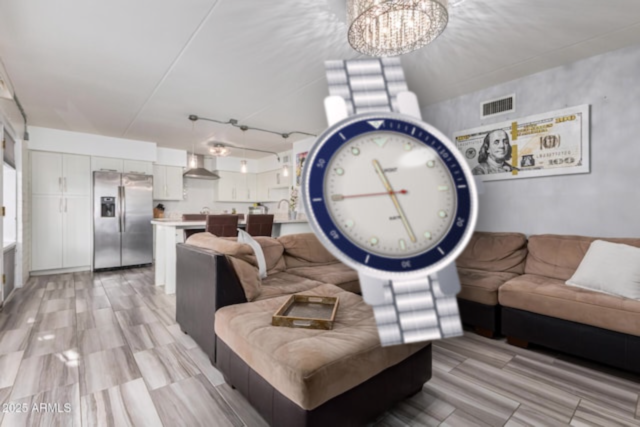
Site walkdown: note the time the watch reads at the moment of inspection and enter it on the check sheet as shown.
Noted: 11:27:45
